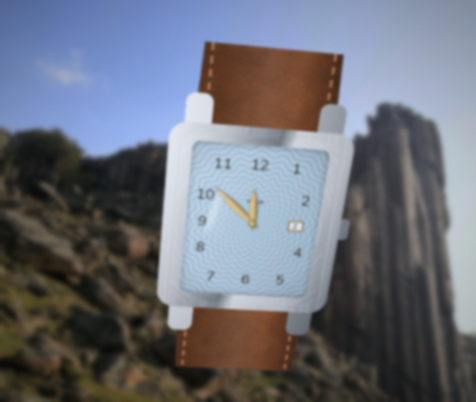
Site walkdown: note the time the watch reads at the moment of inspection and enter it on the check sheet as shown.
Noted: 11:52
